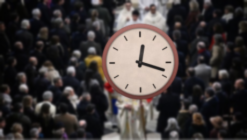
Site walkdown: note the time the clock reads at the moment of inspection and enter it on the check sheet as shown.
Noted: 12:18
